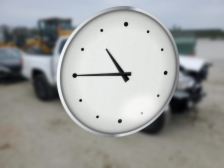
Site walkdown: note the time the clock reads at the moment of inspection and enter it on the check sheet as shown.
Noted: 10:45
